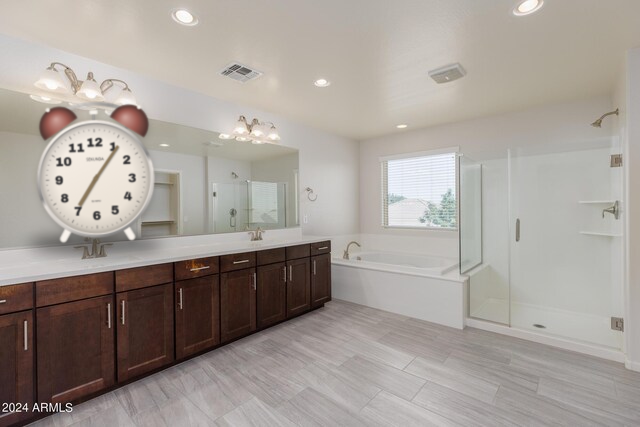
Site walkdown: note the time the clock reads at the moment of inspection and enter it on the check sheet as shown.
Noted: 7:06
